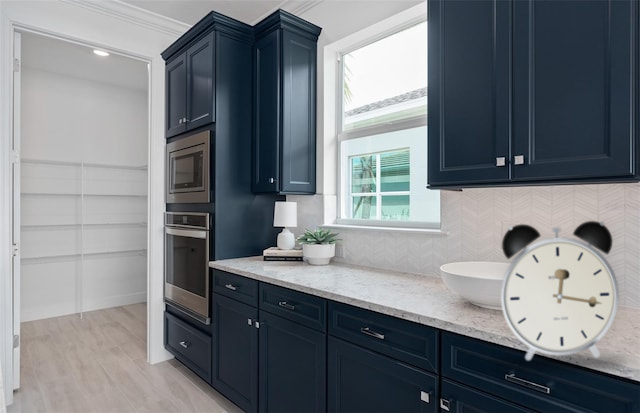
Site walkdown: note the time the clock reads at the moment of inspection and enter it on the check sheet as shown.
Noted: 12:17
